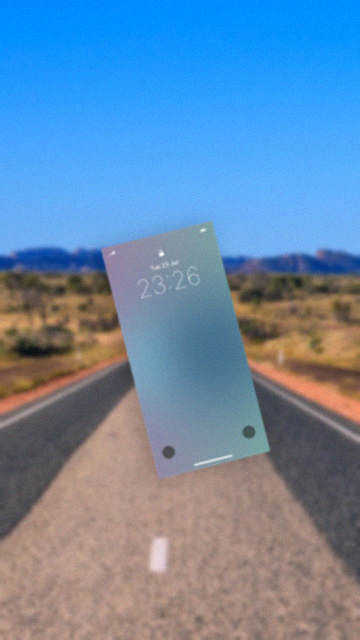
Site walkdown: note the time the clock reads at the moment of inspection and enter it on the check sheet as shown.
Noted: 23:26
